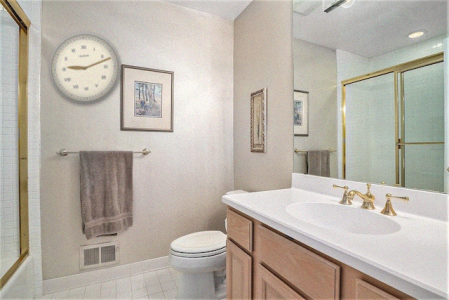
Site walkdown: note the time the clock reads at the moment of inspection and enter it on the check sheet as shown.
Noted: 9:12
